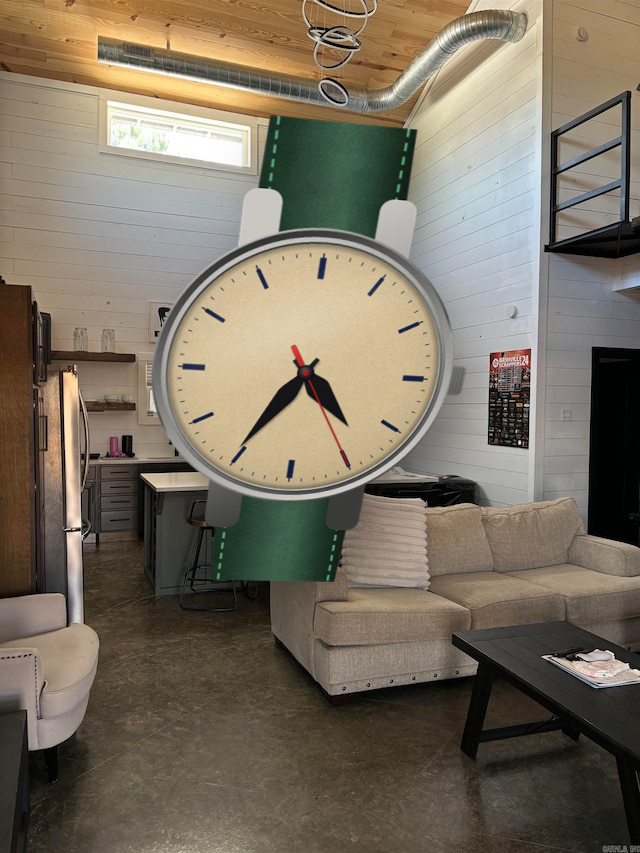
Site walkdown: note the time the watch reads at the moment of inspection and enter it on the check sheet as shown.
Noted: 4:35:25
